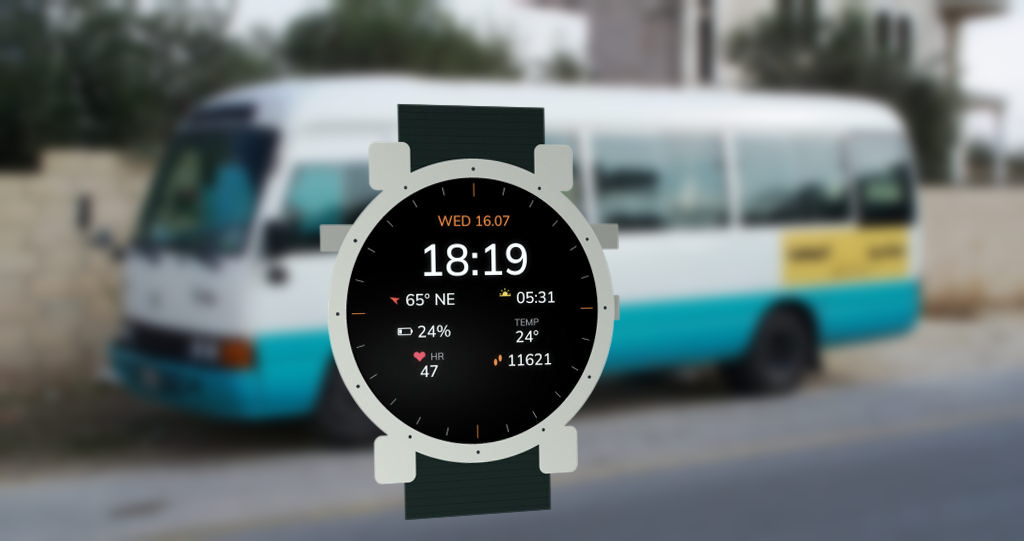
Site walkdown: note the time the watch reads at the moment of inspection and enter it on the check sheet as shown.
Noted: 18:19
